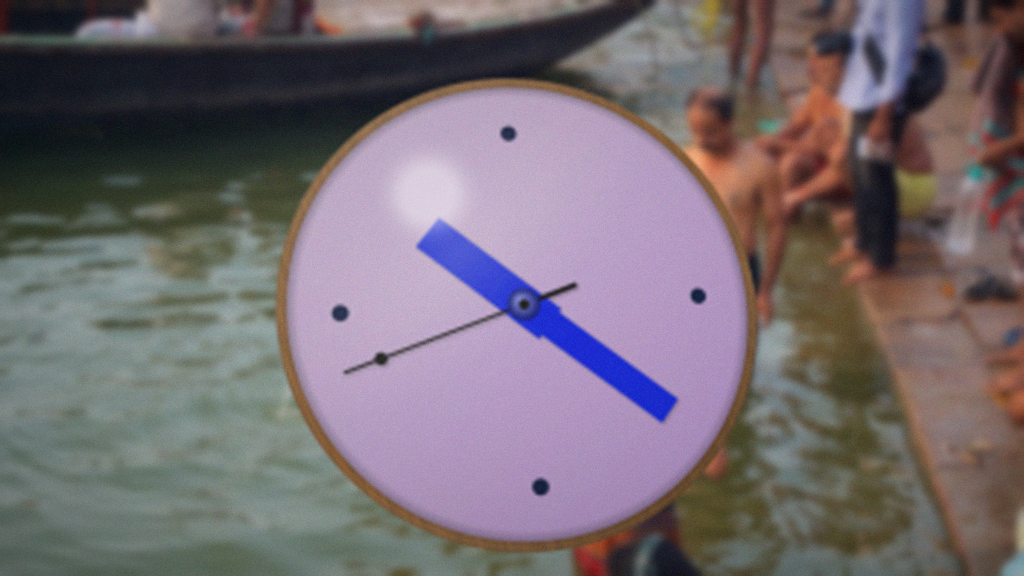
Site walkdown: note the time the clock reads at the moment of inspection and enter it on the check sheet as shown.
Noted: 10:21:42
